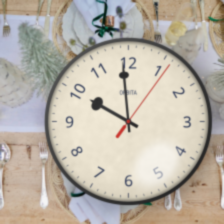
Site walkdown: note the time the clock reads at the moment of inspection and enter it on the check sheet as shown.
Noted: 9:59:06
